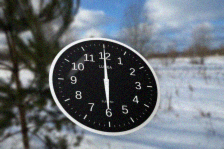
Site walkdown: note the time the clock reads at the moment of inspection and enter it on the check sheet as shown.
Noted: 6:00
